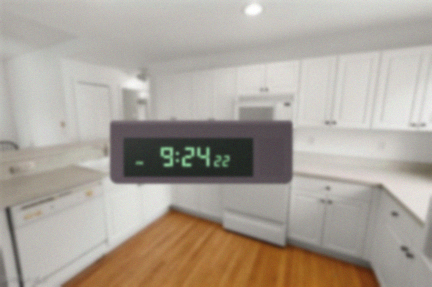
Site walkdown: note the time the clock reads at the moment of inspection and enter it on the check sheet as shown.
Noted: 9:24
